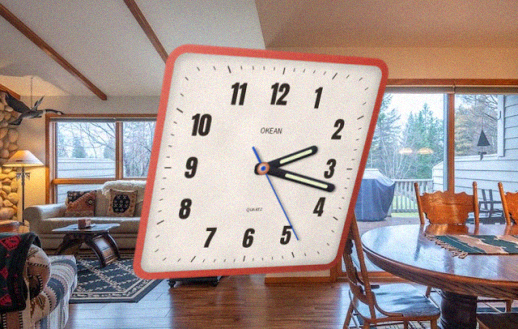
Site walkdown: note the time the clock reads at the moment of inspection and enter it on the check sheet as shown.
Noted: 2:17:24
